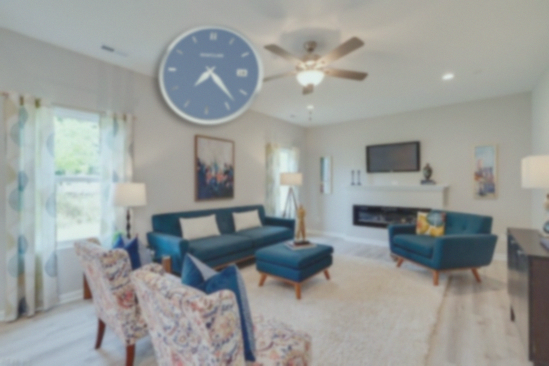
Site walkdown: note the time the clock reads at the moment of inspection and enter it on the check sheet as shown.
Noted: 7:23
